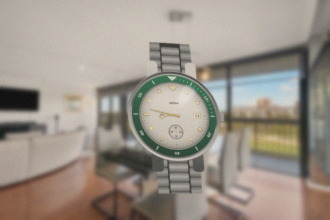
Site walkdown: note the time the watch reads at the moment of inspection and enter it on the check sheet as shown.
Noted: 8:47
